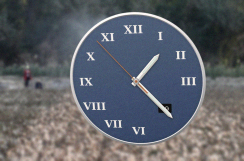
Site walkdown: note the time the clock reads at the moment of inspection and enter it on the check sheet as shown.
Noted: 1:22:53
